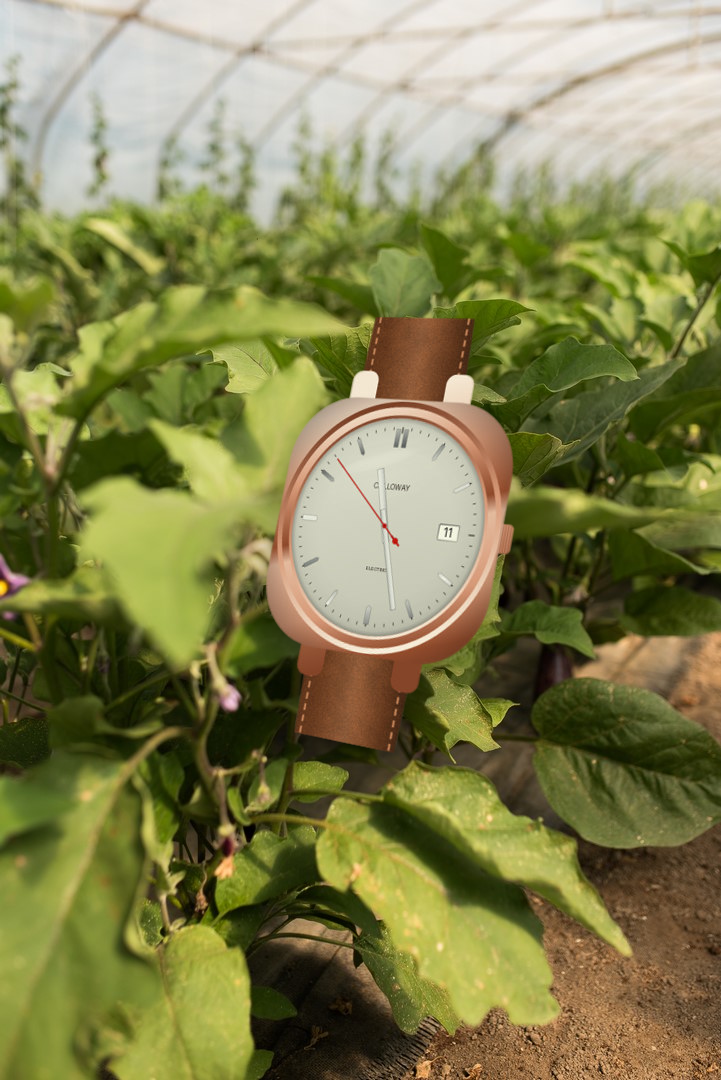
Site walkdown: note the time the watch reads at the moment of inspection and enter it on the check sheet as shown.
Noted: 11:26:52
